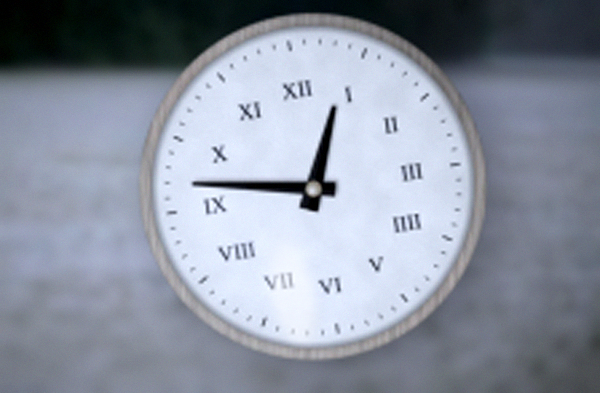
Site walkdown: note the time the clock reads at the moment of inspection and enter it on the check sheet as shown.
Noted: 12:47
